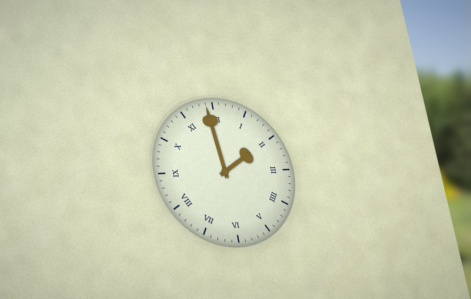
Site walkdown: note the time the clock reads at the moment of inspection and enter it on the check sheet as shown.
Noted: 1:59
